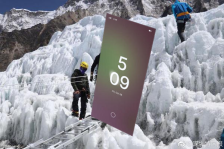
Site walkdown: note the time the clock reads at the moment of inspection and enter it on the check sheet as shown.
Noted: 5:09
